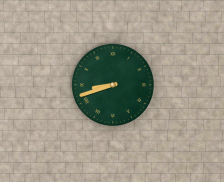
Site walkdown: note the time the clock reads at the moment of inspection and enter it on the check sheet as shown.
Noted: 8:42
